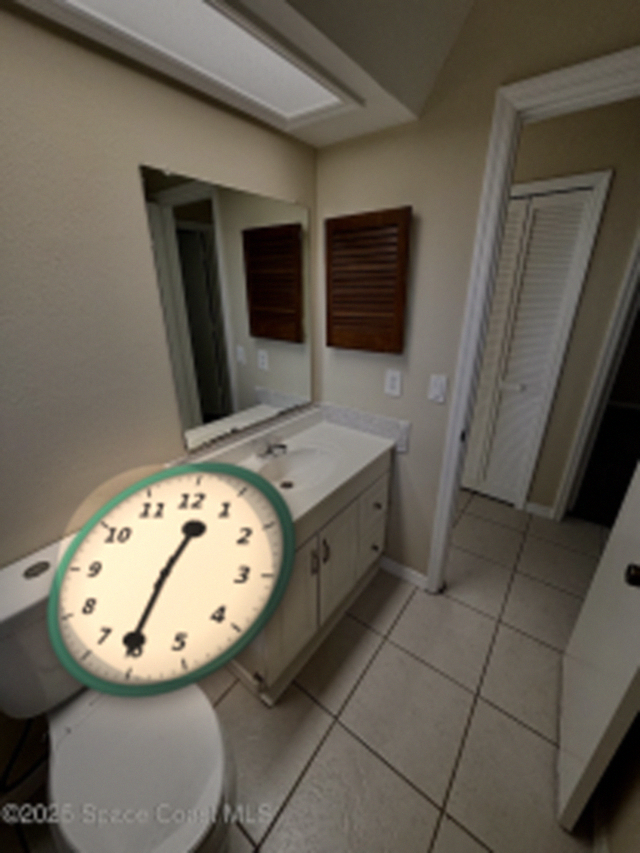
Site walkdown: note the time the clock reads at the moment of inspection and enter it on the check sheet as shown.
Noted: 12:31
